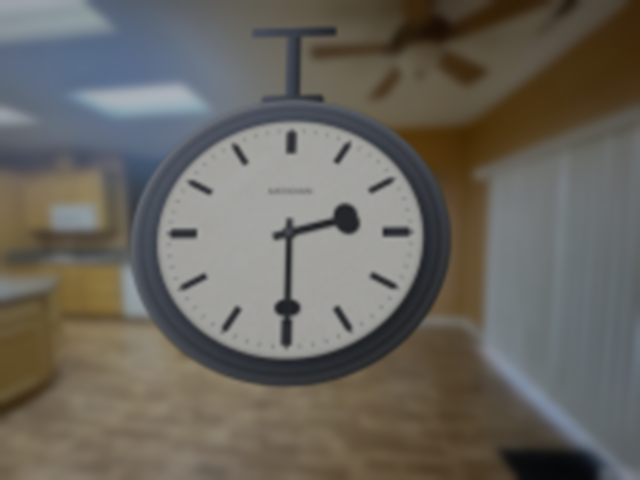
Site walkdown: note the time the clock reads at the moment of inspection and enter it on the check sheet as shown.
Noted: 2:30
